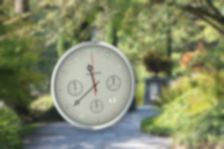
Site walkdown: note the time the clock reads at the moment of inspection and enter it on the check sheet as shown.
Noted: 11:39
